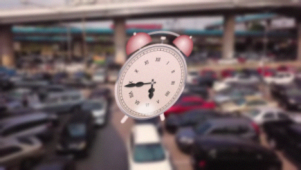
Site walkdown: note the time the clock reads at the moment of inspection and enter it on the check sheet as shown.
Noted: 5:44
